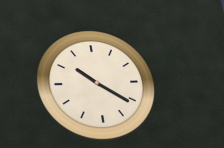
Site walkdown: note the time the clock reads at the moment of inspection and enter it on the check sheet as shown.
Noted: 10:21
